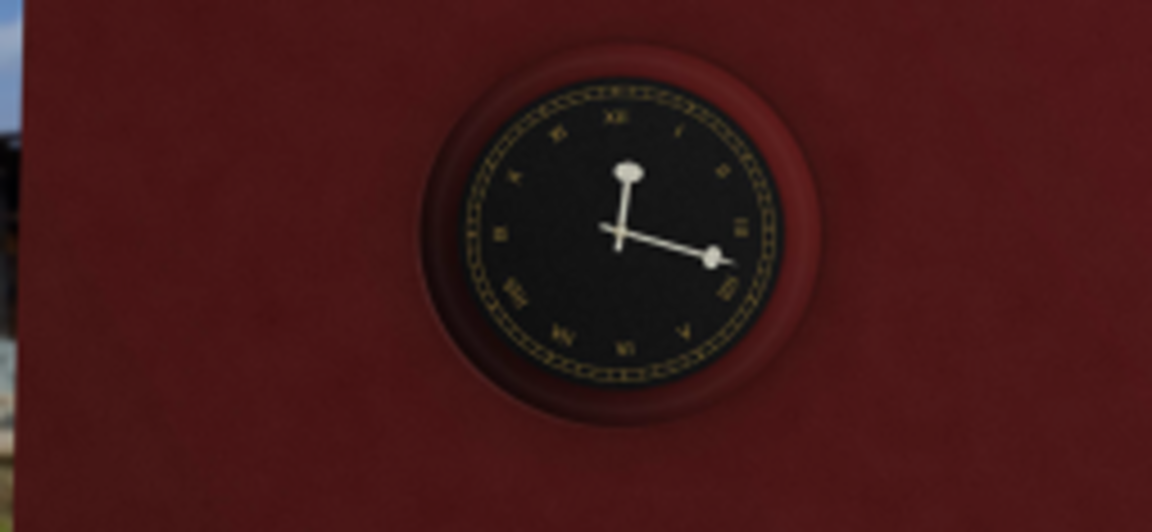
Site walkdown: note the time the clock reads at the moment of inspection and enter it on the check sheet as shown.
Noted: 12:18
